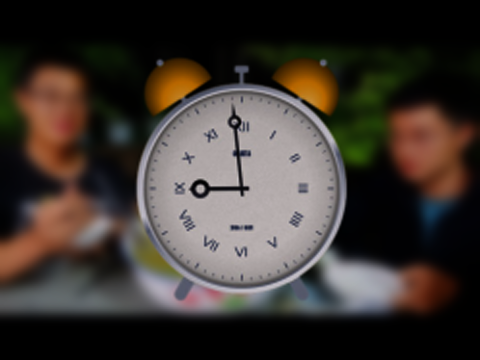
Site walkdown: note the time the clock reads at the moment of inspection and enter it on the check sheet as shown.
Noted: 8:59
